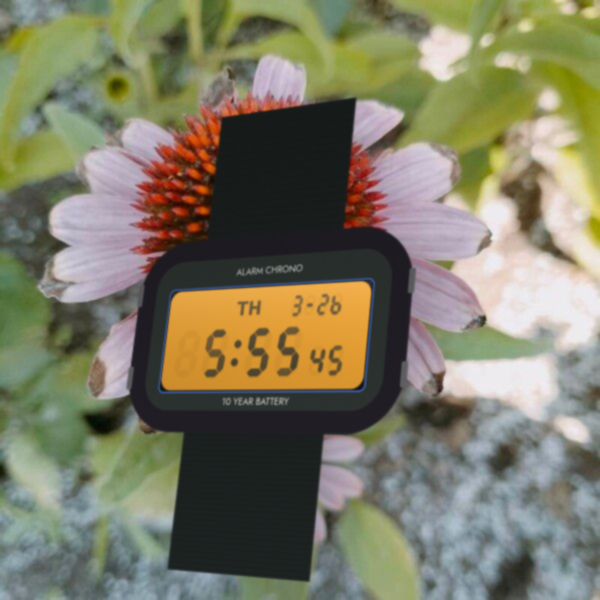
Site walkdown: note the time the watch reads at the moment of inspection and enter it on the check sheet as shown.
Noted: 5:55:45
